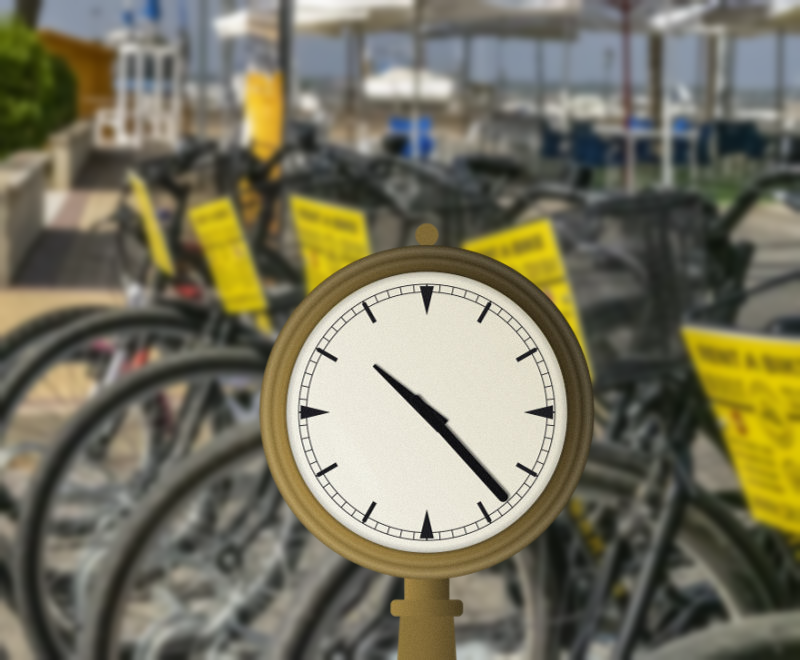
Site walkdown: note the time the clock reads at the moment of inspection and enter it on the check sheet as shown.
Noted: 10:23
